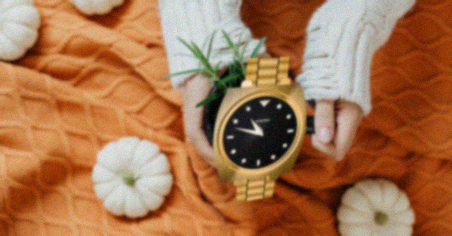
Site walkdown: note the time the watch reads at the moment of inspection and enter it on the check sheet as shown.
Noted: 10:48
